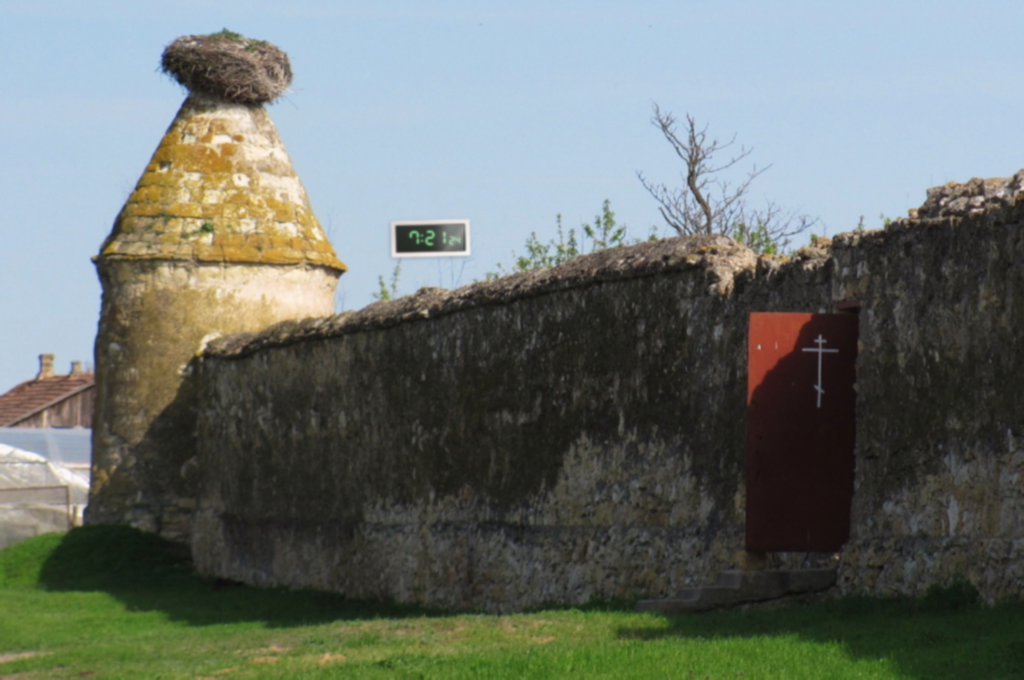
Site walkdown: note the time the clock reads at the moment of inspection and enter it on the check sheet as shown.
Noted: 7:21
